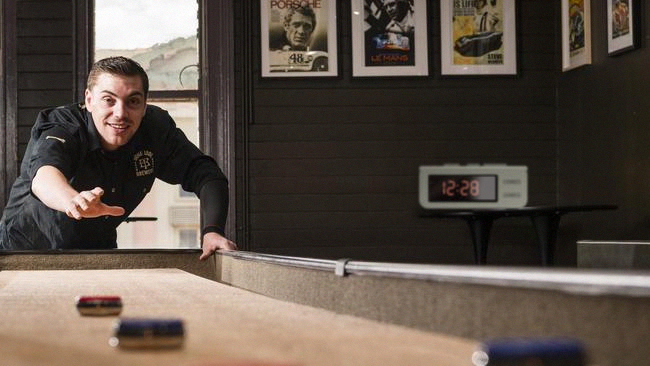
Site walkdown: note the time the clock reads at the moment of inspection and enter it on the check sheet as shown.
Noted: 12:28
